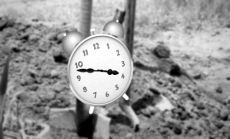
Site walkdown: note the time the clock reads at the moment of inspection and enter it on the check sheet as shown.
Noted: 3:48
